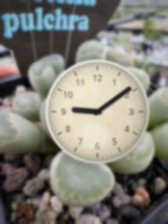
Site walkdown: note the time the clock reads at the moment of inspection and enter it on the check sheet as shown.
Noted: 9:09
